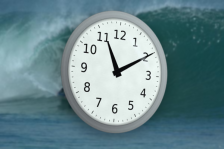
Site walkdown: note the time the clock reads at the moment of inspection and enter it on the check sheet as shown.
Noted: 11:10
